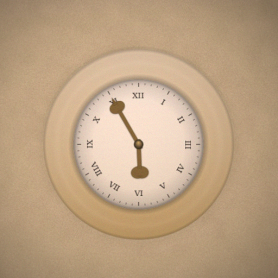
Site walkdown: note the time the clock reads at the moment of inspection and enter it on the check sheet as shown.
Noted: 5:55
